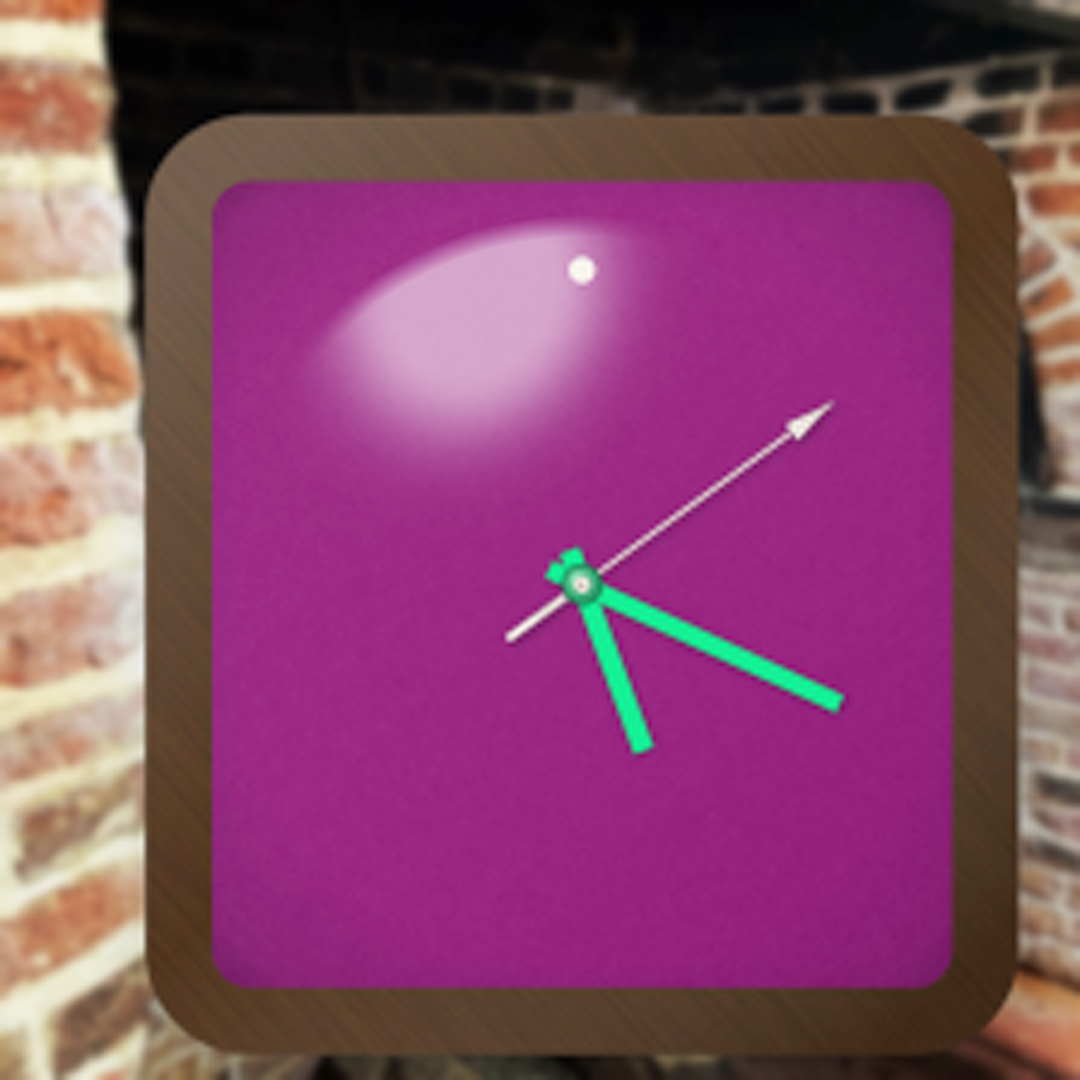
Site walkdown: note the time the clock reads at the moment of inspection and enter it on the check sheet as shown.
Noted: 5:19:09
